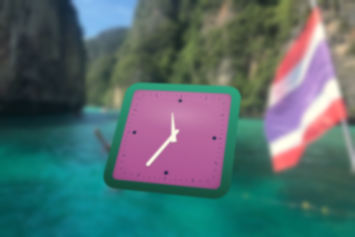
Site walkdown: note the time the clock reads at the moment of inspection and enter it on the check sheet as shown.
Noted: 11:35
